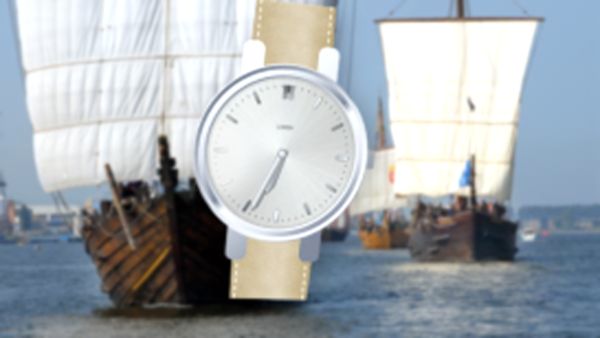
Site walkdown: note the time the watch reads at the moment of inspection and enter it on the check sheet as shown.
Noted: 6:34
